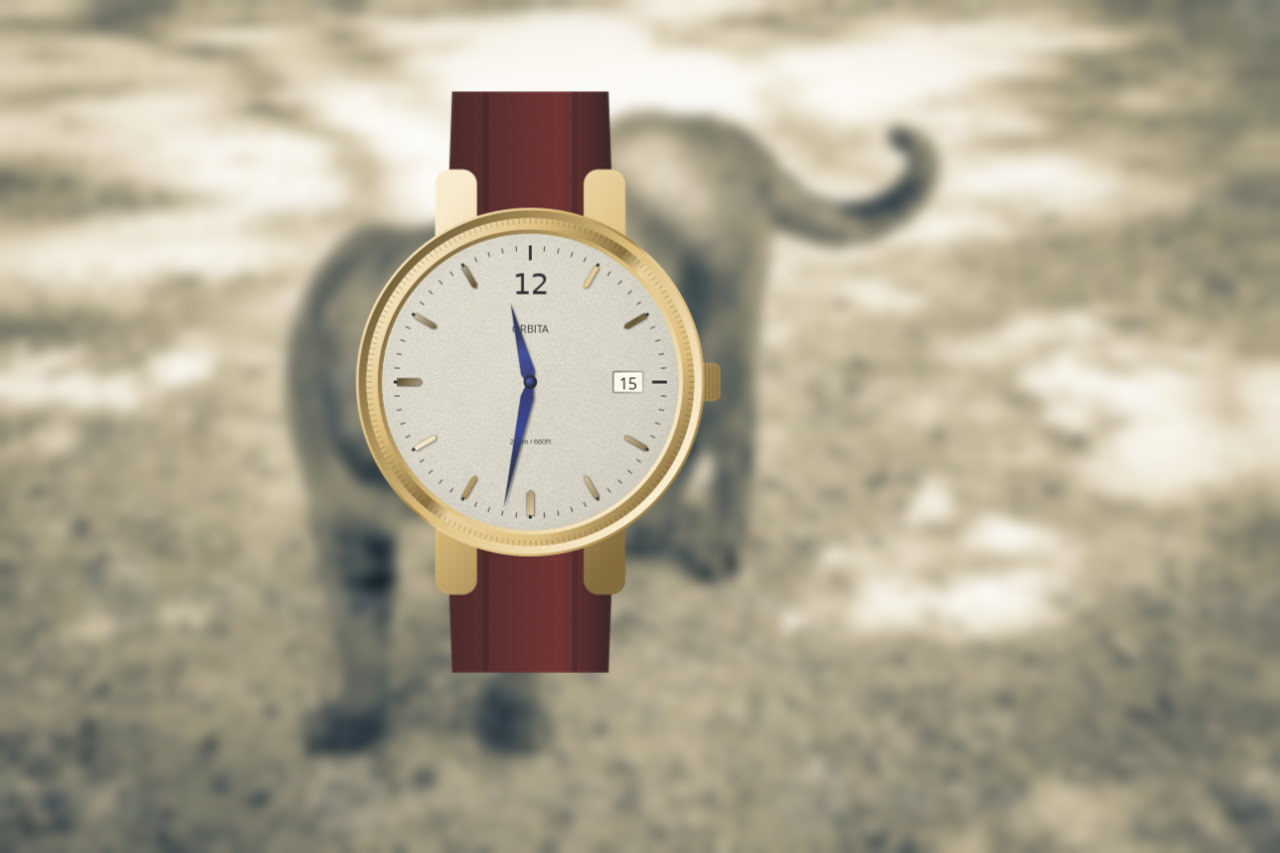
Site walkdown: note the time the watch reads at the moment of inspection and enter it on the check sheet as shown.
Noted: 11:32
